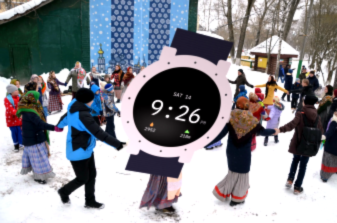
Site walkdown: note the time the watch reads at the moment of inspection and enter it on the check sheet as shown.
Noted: 9:26
